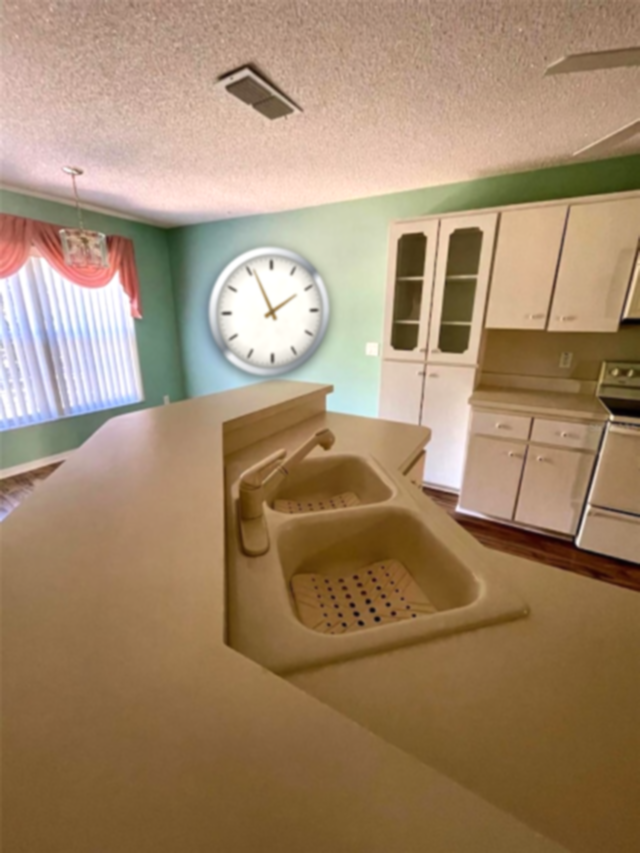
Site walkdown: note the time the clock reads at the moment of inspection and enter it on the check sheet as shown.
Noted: 1:56
